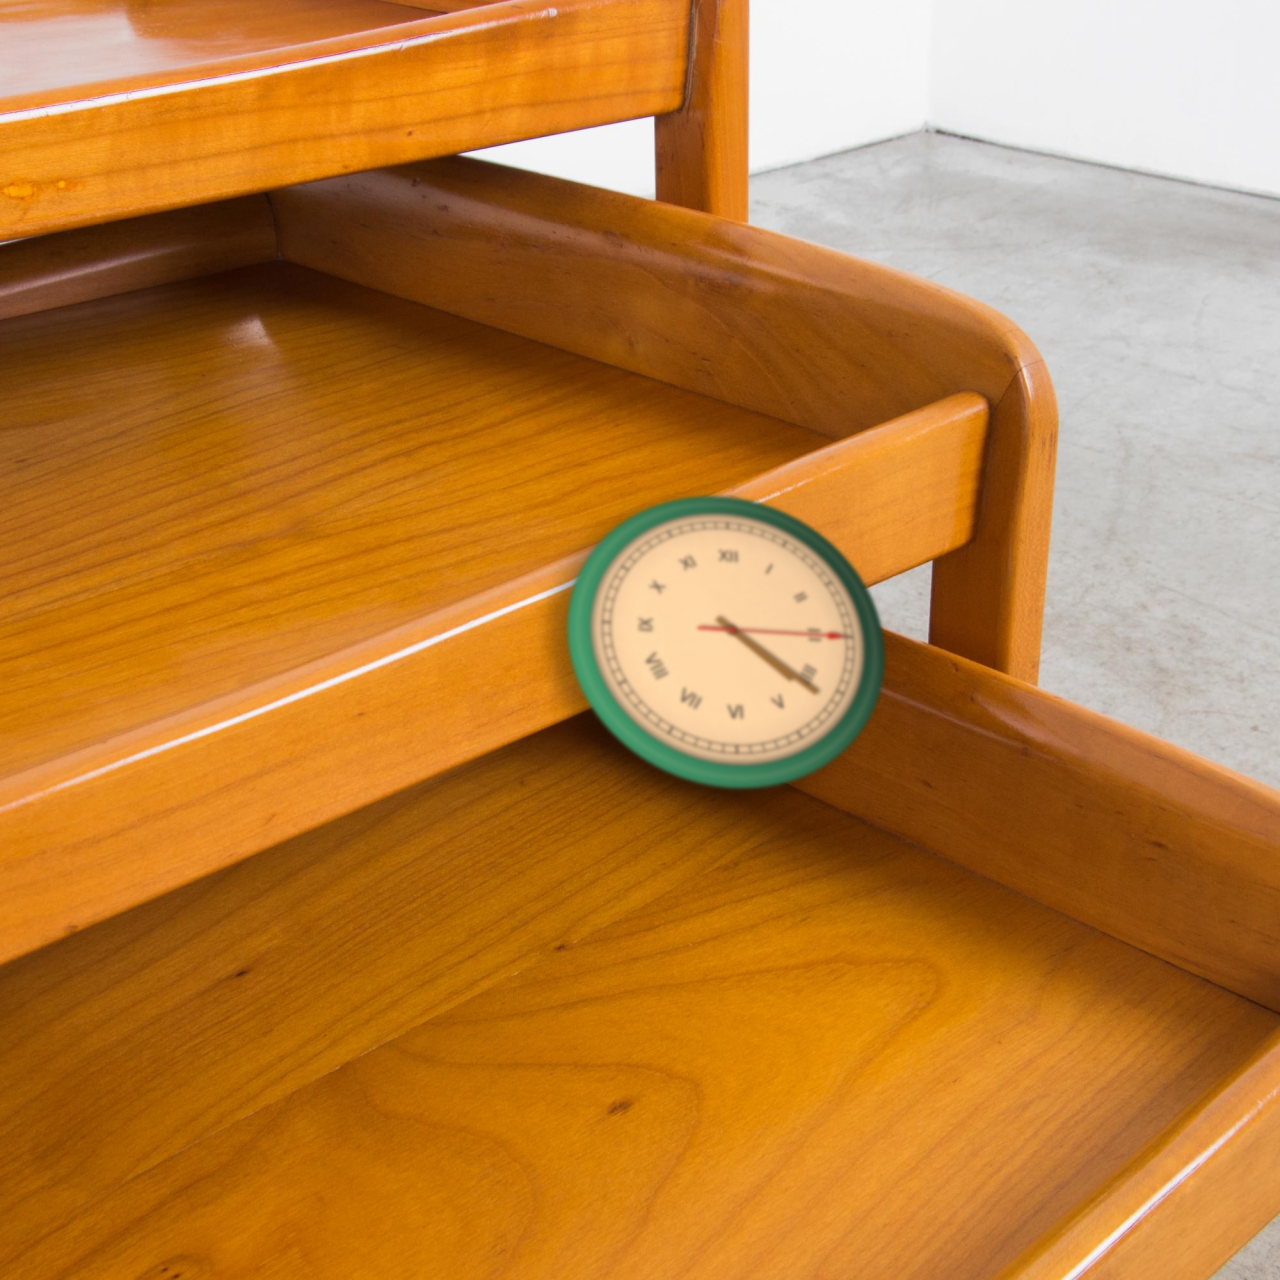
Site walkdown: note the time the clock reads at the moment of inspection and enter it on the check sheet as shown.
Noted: 4:21:15
